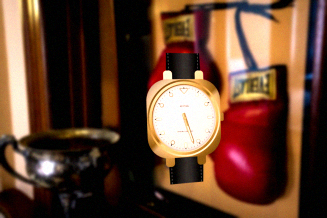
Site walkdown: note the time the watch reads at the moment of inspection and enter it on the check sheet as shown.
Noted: 5:27
